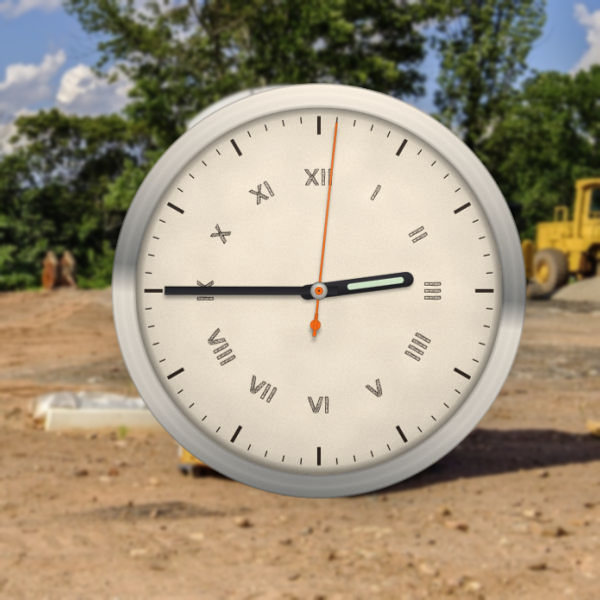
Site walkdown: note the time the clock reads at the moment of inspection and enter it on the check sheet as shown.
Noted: 2:45:01
